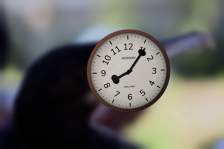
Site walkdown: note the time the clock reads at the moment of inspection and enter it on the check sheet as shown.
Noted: 8:06
